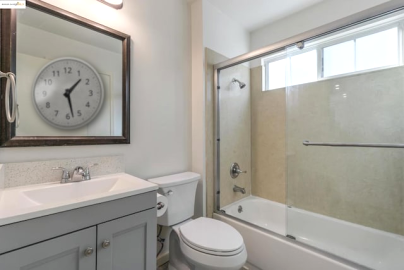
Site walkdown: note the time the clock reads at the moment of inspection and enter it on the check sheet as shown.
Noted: 1:28
